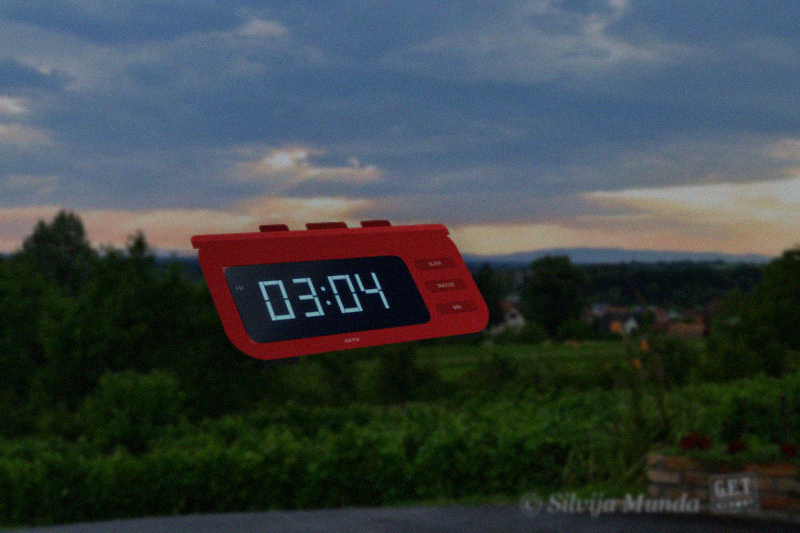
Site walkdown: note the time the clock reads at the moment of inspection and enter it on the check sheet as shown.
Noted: 3:04
